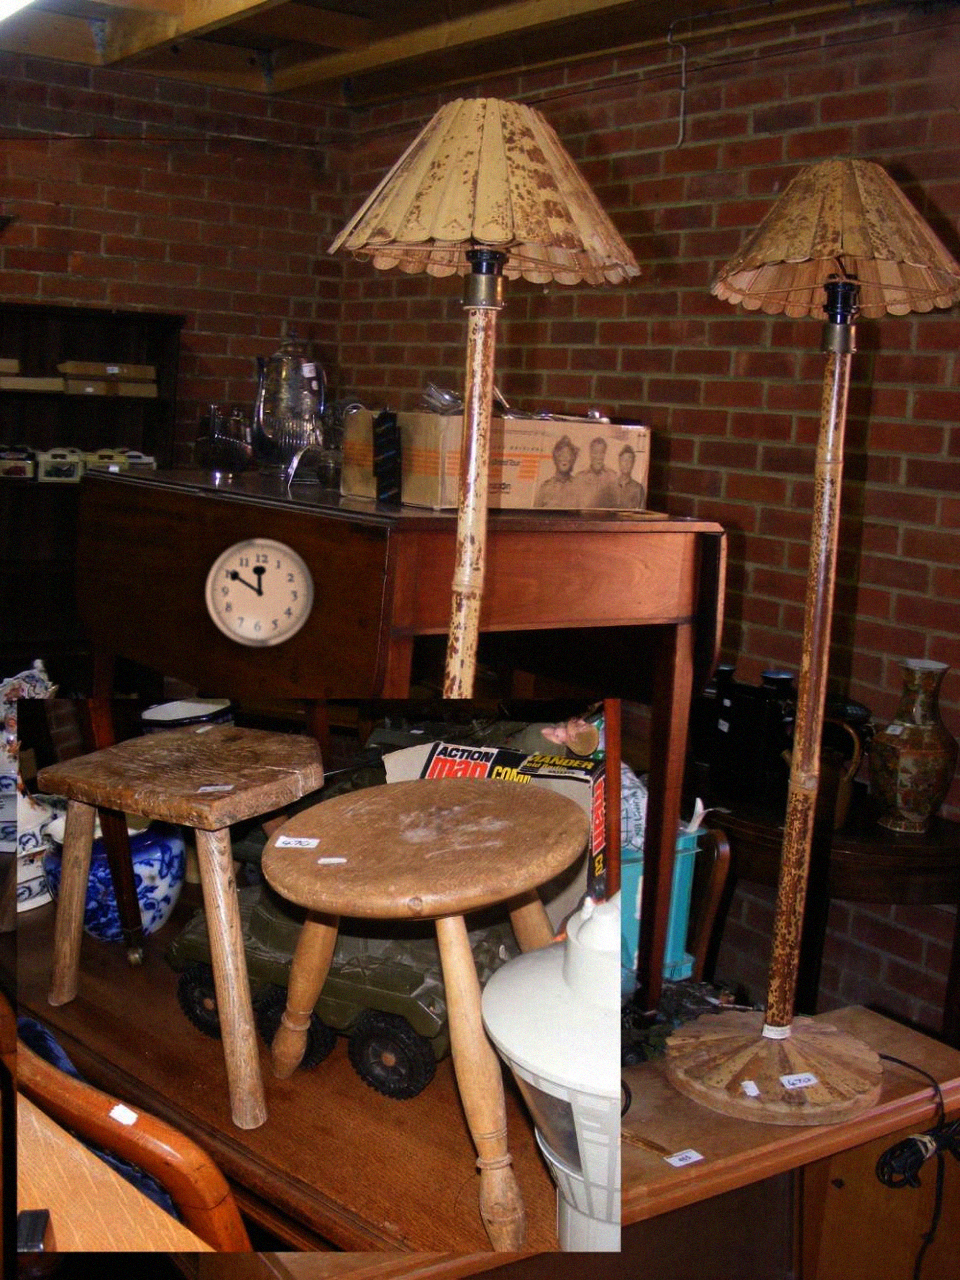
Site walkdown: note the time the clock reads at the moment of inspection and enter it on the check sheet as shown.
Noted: 11:50
